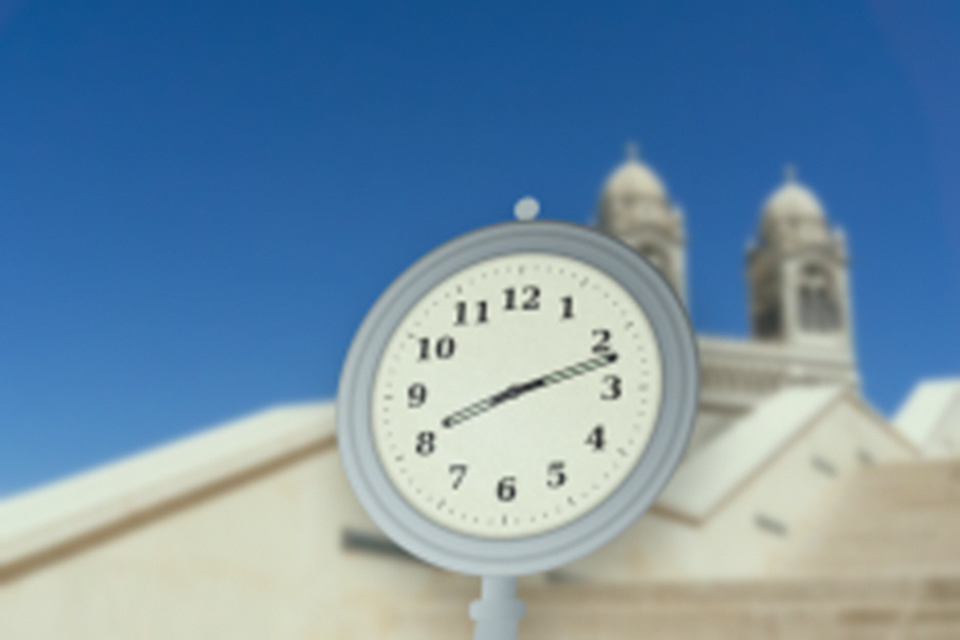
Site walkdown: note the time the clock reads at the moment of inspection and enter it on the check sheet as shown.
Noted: 8:12
